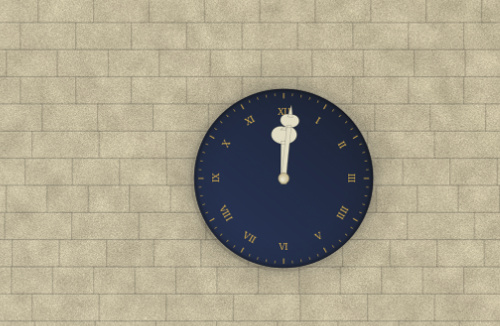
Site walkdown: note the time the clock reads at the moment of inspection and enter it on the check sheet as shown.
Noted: 12:01
